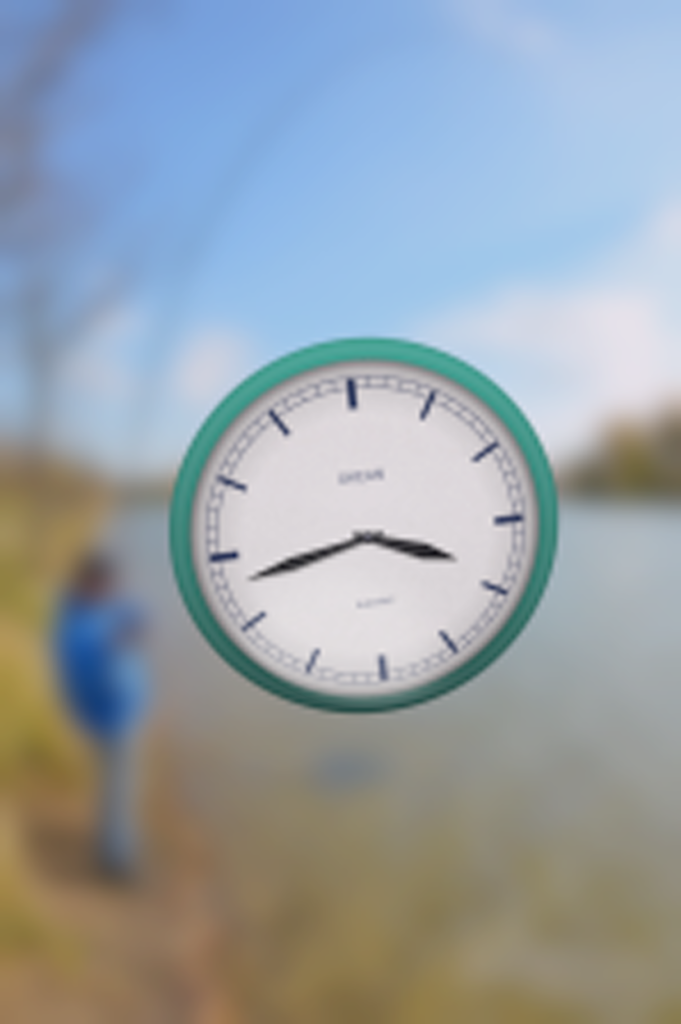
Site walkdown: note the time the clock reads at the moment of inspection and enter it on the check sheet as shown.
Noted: 3:43
